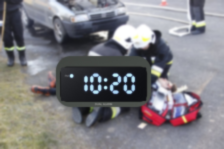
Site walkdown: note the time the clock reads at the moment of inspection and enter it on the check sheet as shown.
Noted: 10:20
